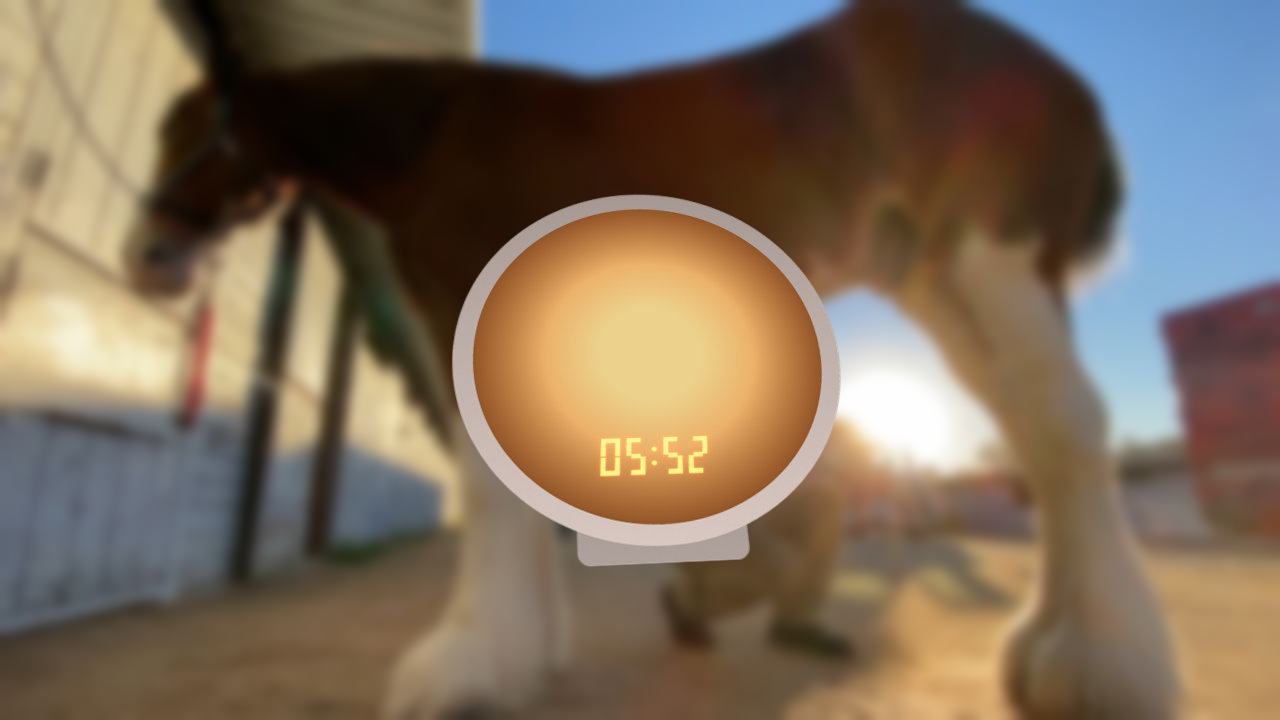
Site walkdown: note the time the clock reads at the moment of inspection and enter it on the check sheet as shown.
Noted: 5:52
